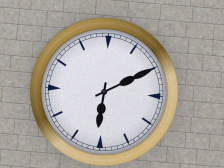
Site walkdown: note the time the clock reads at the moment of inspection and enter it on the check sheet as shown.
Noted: 6:10
